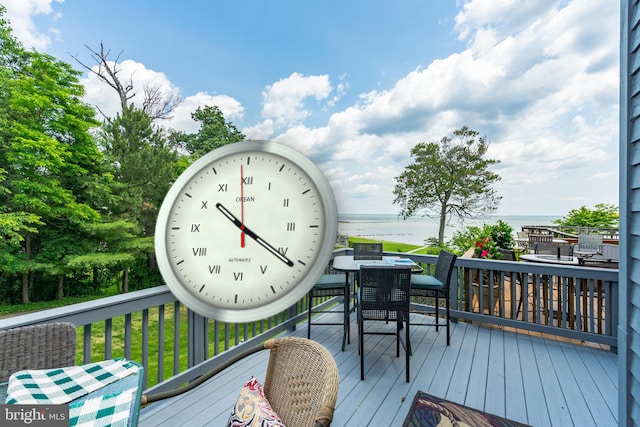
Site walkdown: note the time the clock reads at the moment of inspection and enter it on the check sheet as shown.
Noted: 10:20:59
